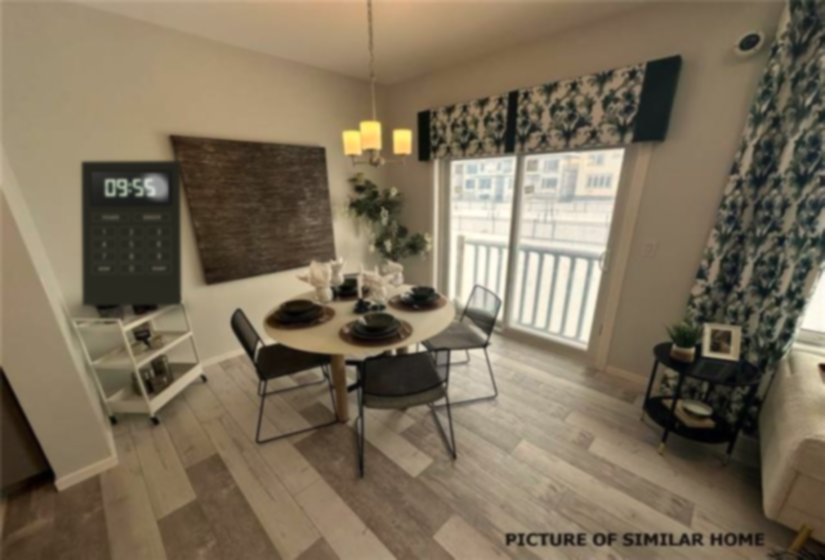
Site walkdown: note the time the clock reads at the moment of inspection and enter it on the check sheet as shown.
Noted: 9:55
